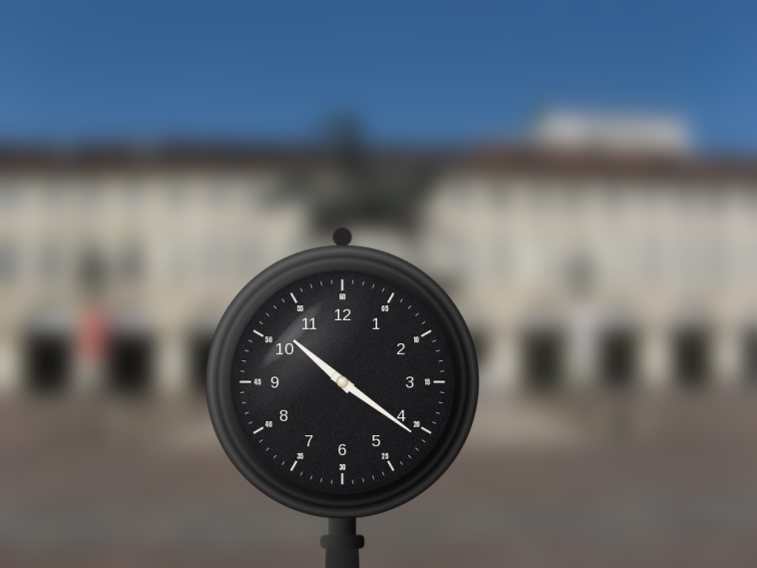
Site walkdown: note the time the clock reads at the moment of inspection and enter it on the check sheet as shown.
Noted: 10:21
